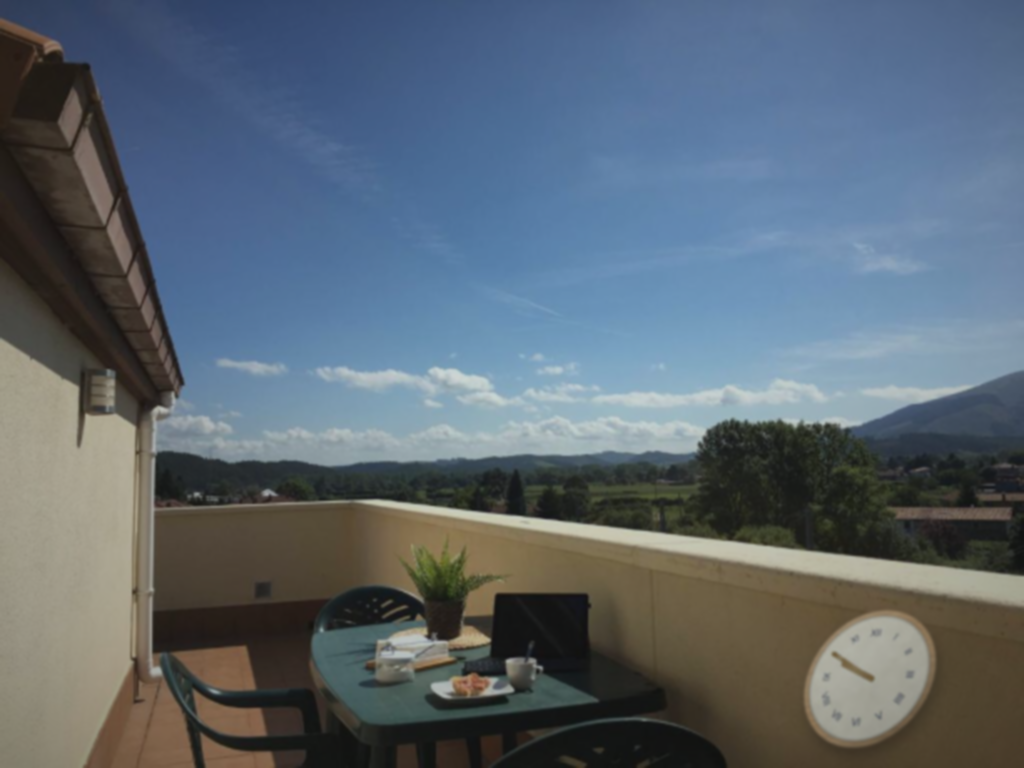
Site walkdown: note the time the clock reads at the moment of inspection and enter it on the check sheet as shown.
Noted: 9:50
